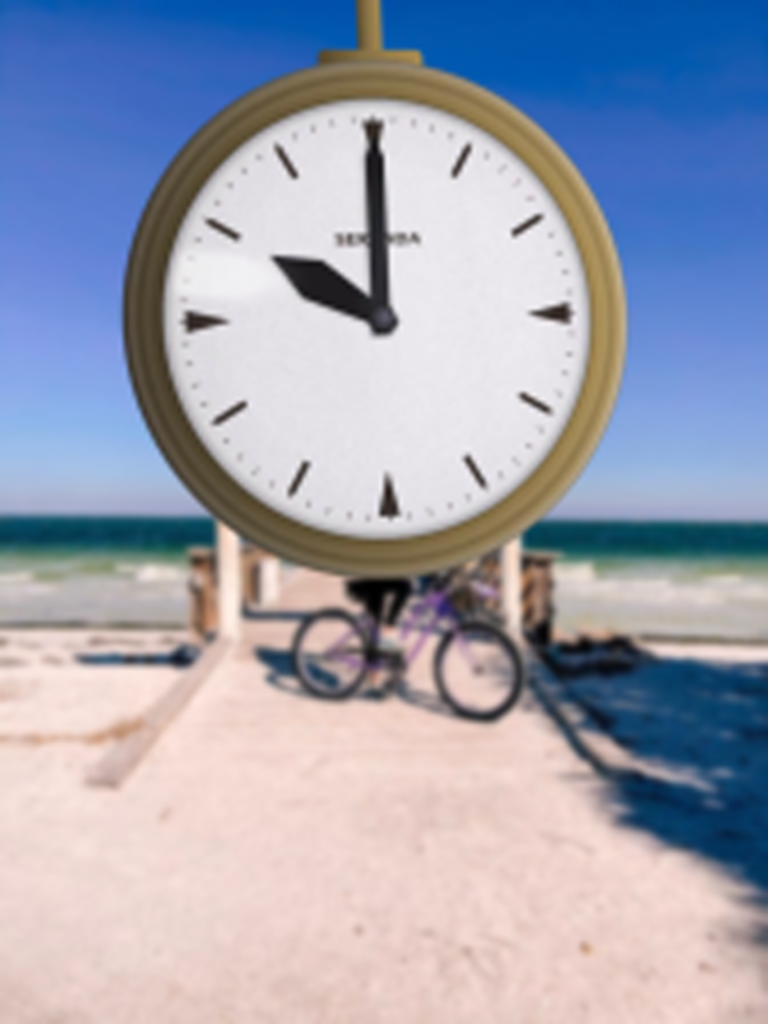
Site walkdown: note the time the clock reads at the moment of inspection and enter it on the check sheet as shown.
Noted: 10:00
